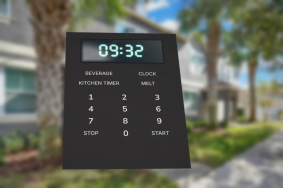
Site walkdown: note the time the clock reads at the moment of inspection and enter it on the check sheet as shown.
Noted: 9:32
